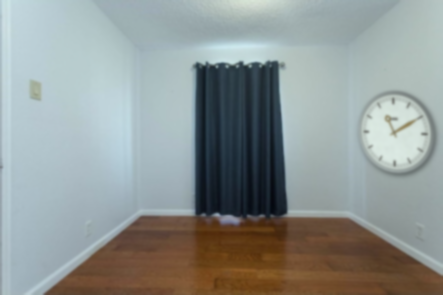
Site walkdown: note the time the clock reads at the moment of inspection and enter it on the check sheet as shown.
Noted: 11:10
